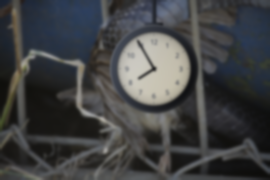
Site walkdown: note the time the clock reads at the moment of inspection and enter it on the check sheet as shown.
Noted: 7:55
